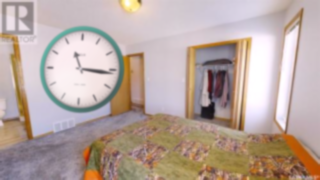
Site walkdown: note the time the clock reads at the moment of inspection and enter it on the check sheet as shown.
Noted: 11:16
